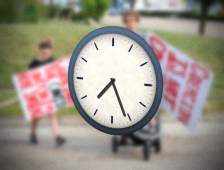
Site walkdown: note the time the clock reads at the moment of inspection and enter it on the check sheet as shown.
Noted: 7:26
